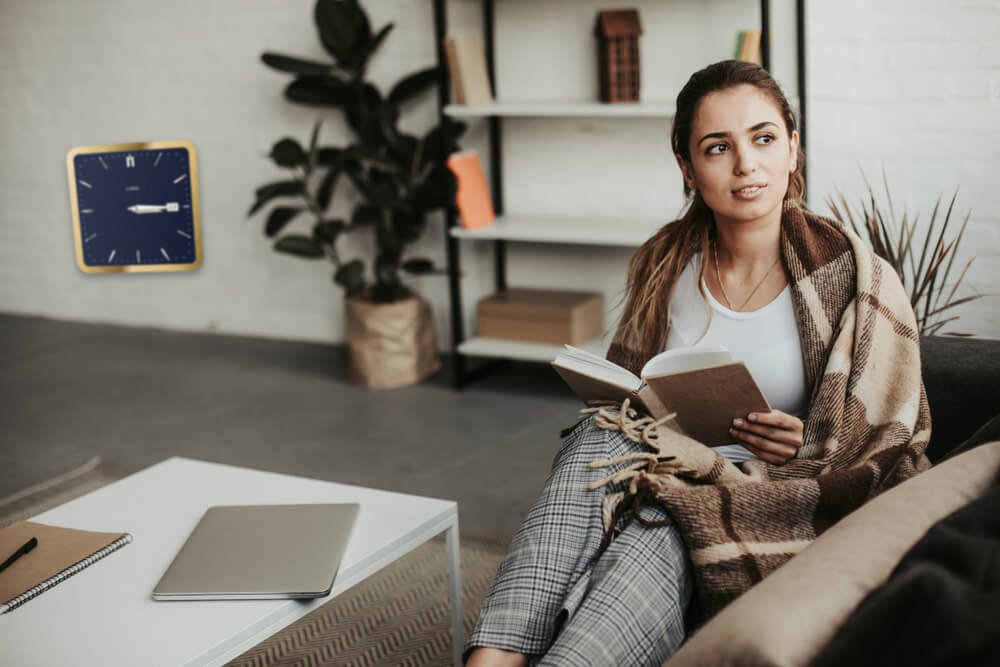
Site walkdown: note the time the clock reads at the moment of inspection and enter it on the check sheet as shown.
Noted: 3:15
